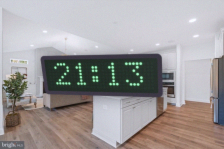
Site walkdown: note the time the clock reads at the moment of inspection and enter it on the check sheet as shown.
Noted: 21:13
